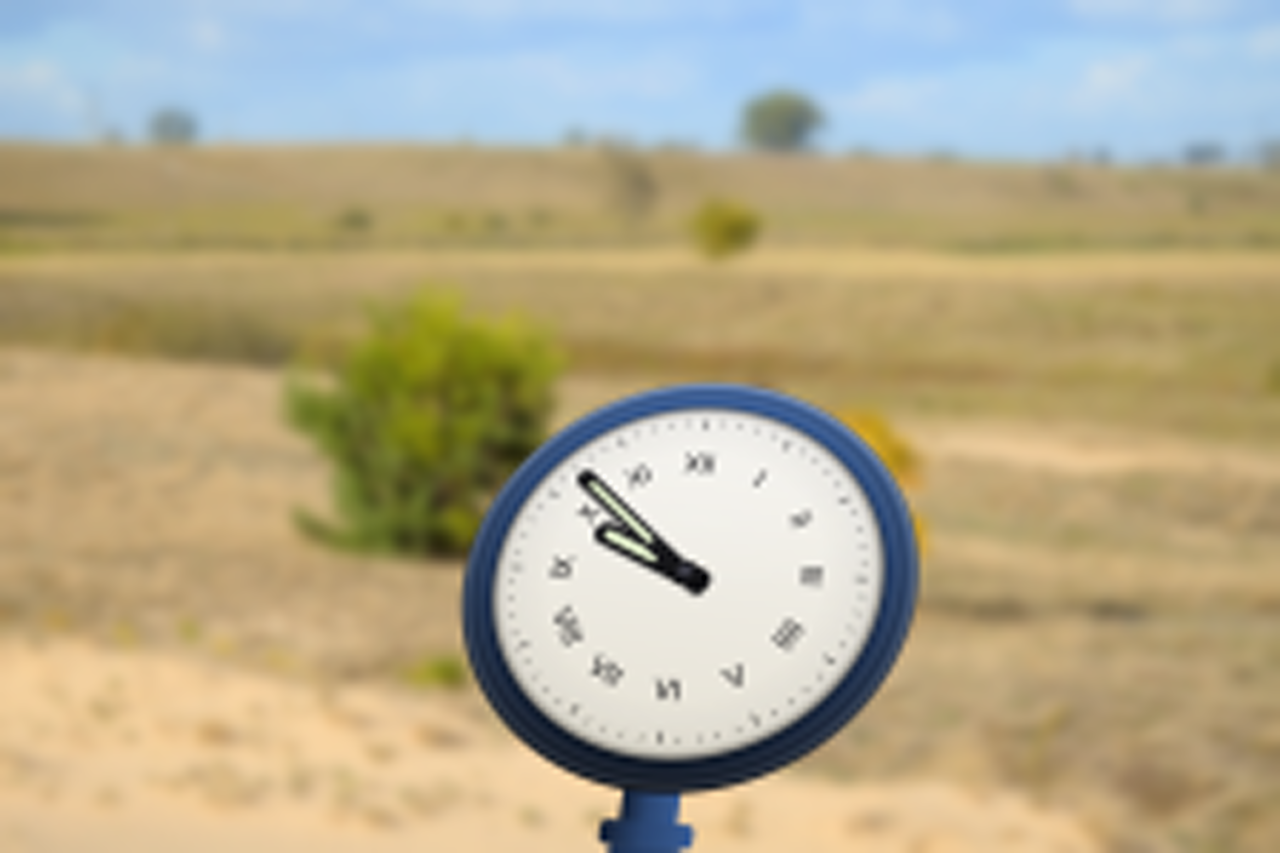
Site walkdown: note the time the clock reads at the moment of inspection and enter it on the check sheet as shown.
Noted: 9:52
